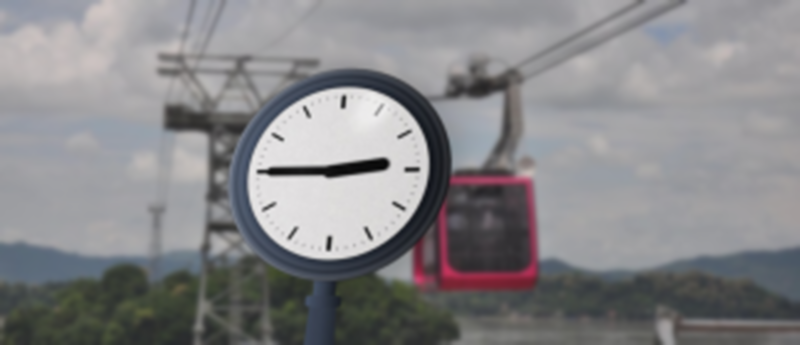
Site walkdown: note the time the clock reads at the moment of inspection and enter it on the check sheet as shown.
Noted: 2:45
